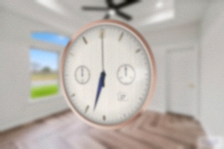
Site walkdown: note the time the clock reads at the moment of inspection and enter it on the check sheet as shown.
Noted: 6:33
